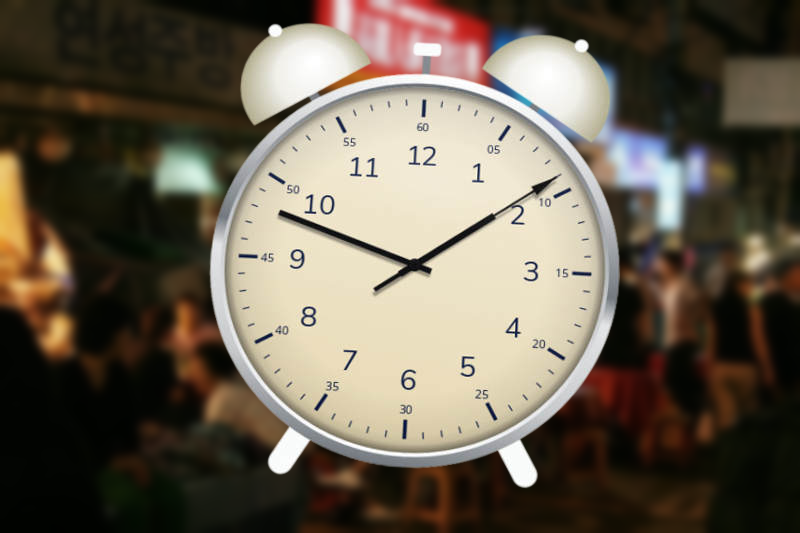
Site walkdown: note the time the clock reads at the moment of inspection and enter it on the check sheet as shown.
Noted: 1:48:09
